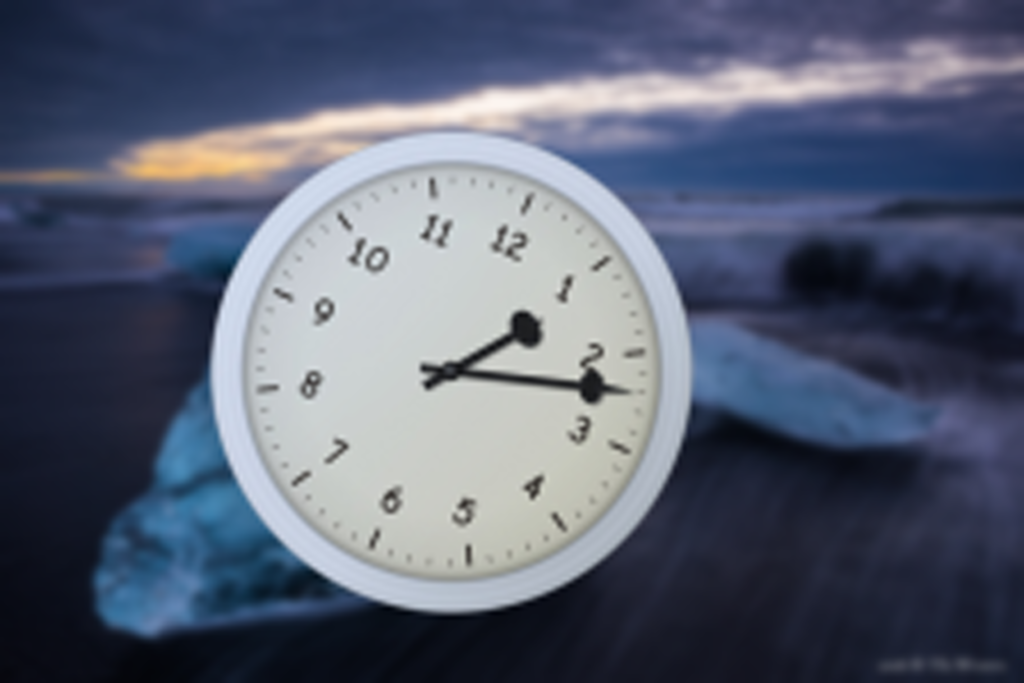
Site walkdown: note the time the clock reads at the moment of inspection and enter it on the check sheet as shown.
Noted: 1:12
